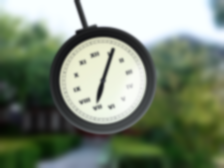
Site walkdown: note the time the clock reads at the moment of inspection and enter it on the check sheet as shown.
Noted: 7:06
